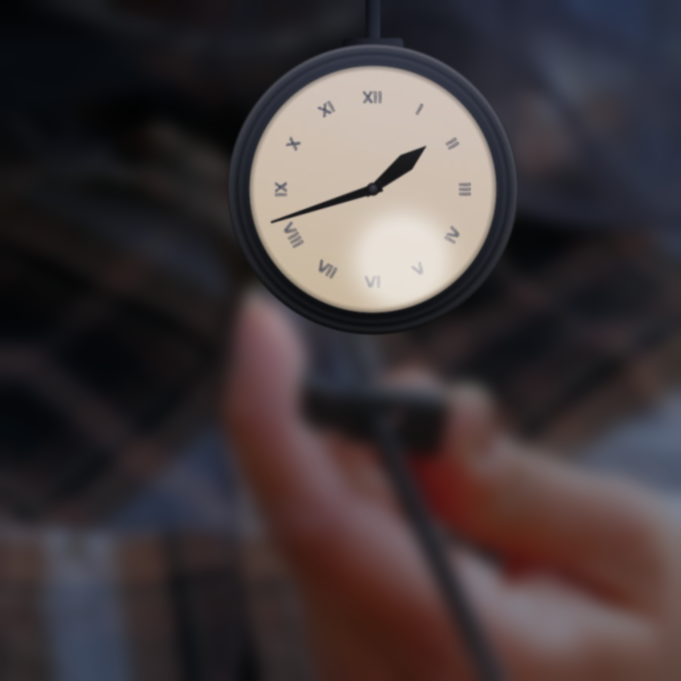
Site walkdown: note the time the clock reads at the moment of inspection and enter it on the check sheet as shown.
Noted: 1:42
